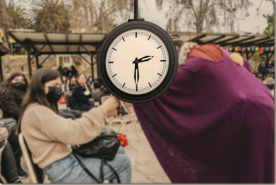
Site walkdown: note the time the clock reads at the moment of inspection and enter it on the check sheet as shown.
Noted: 2:30
